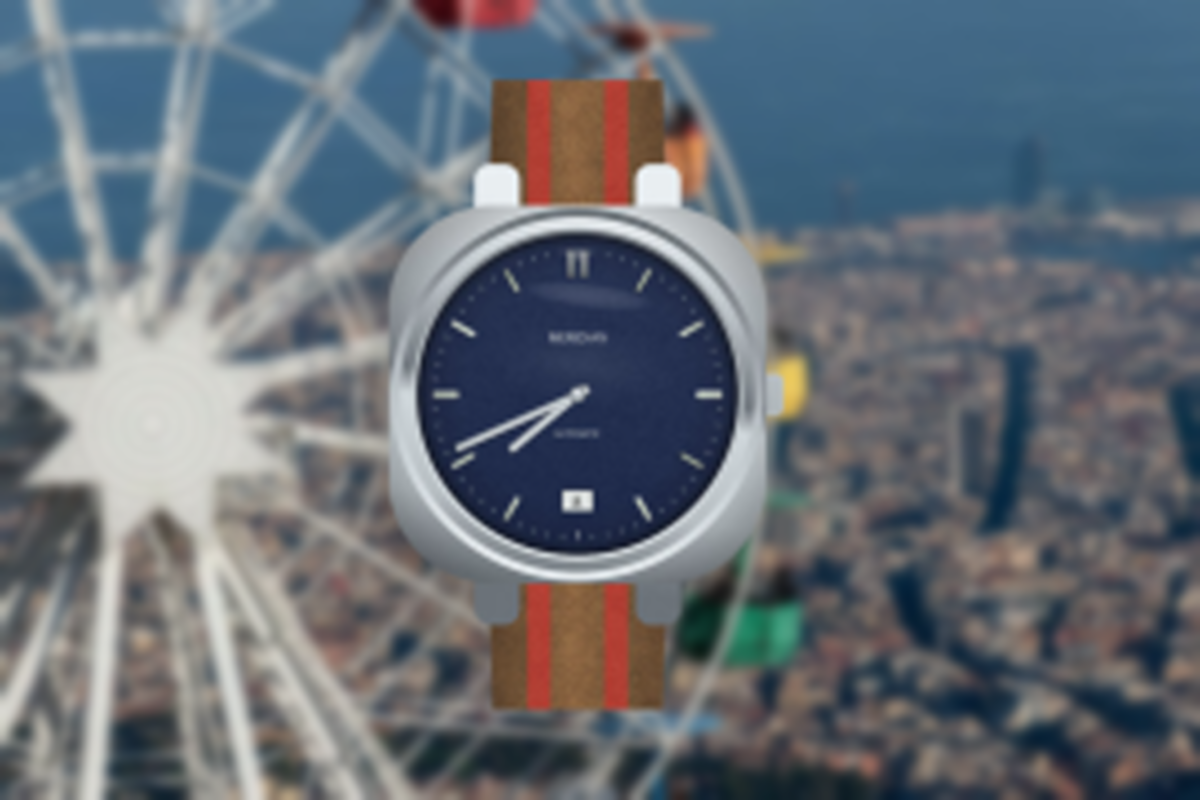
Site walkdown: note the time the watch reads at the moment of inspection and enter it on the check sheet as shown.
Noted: 7:41
